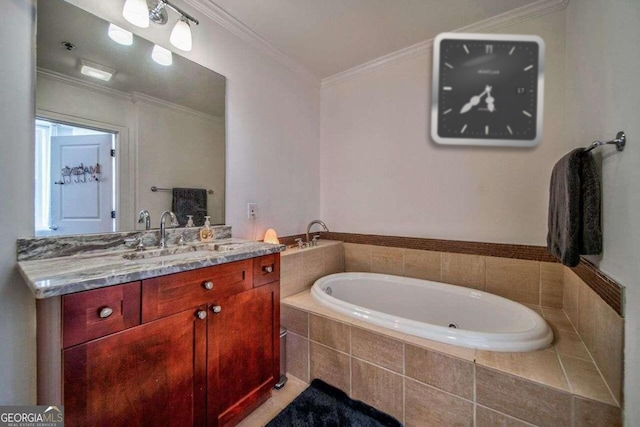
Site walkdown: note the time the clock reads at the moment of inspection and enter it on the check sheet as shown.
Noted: 5:38
